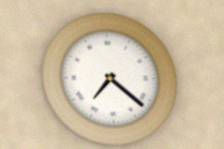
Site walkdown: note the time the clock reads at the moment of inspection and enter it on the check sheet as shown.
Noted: 7:22
